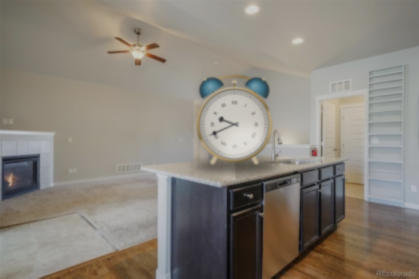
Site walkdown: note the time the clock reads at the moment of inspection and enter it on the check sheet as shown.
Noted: 9:41
